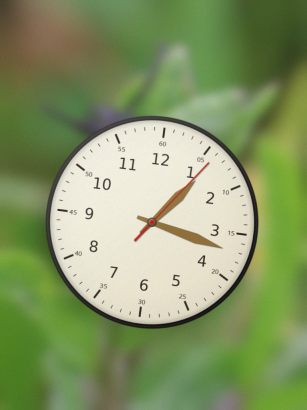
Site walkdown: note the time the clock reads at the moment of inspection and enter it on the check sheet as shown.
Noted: 1:17:06
